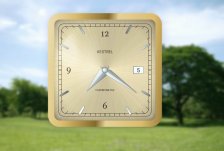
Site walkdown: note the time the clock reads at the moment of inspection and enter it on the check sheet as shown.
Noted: 7:21
